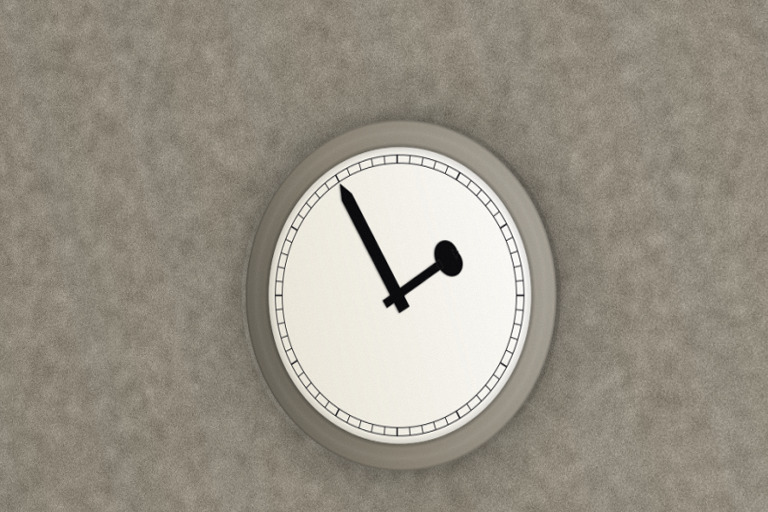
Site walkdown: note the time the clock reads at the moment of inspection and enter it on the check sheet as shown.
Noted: 1:55
